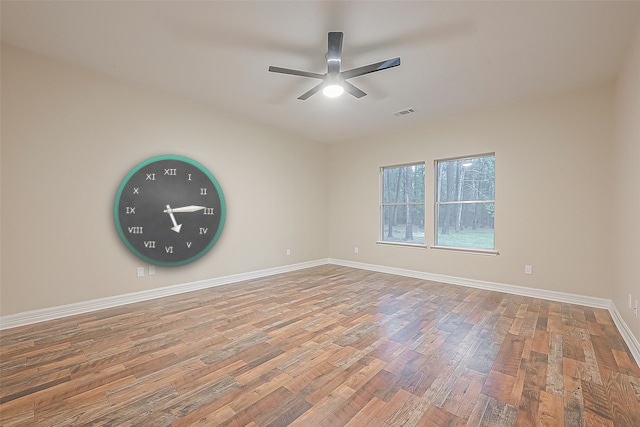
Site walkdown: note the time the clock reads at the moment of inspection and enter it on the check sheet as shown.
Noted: 5:14
